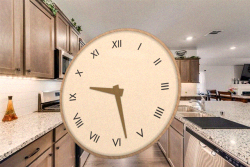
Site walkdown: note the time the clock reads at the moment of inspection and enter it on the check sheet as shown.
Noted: 9:28
